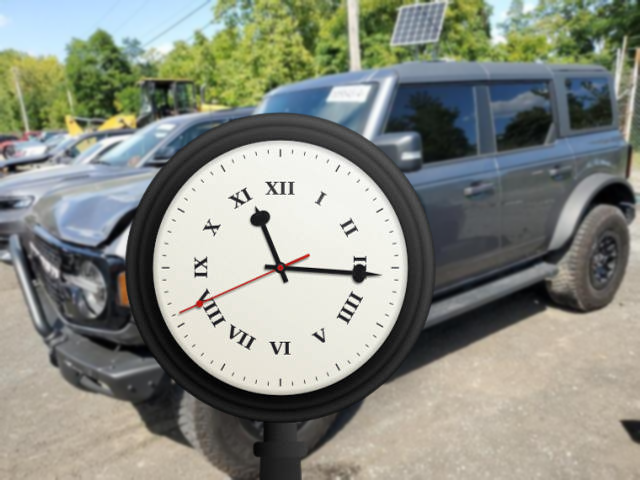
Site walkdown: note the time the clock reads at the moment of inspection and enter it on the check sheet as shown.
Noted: 11:15:41
